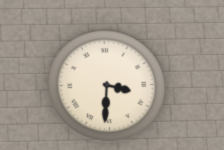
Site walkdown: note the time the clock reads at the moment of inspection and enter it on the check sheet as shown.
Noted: 3:31
